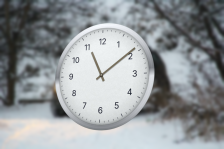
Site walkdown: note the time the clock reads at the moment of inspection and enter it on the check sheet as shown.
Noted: 11:09
